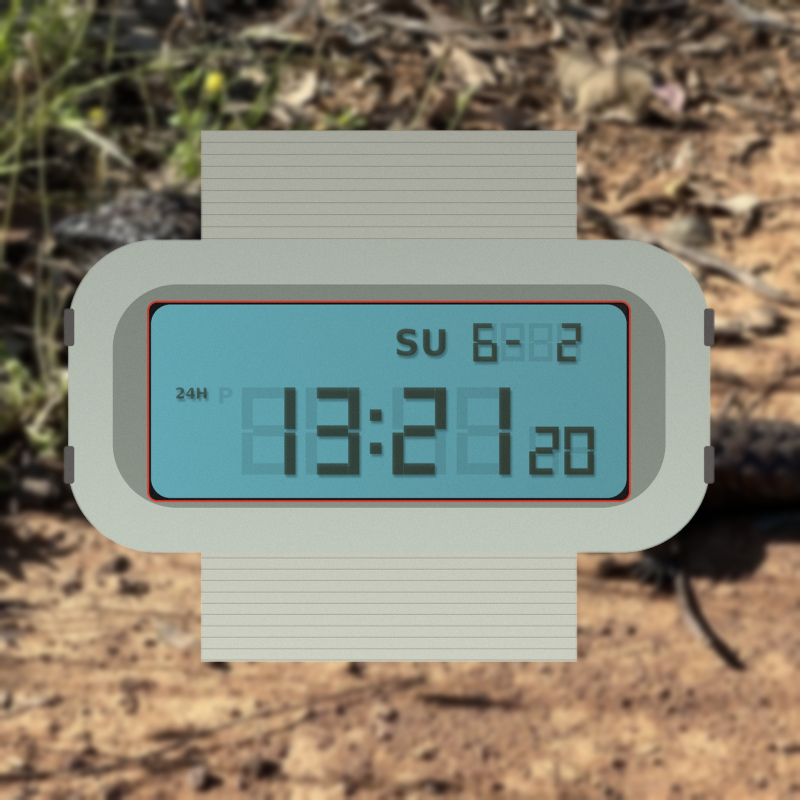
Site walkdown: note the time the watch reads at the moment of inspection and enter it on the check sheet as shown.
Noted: 13:21:20
